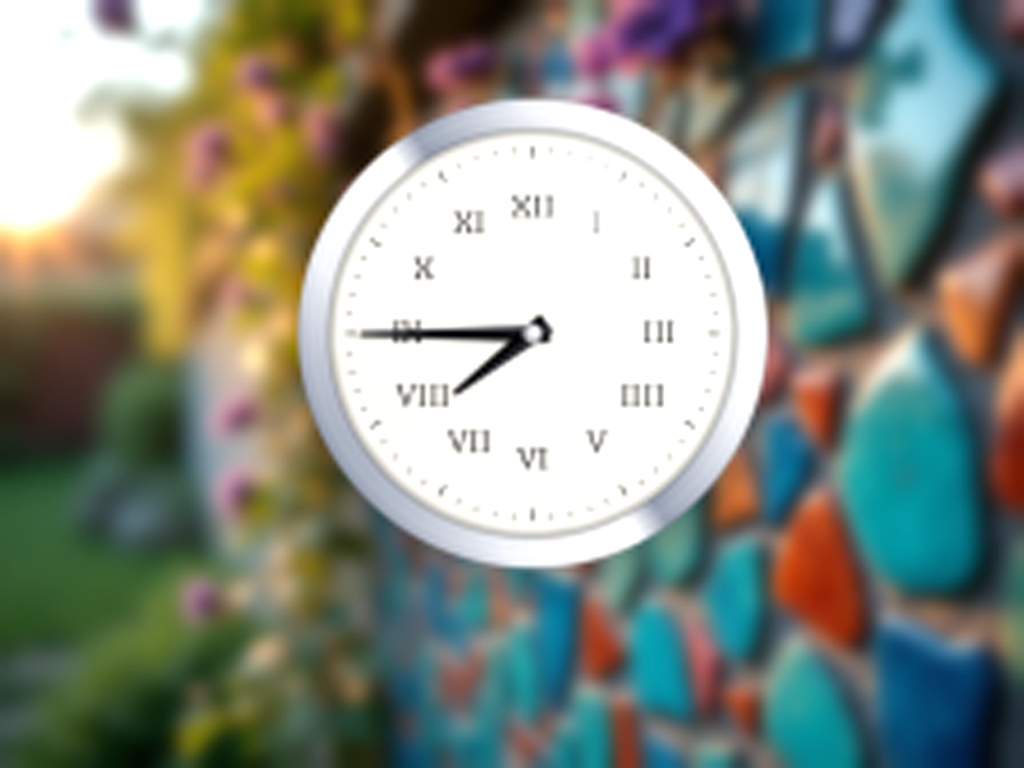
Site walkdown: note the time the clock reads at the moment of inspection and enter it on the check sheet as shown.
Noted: 7:45
